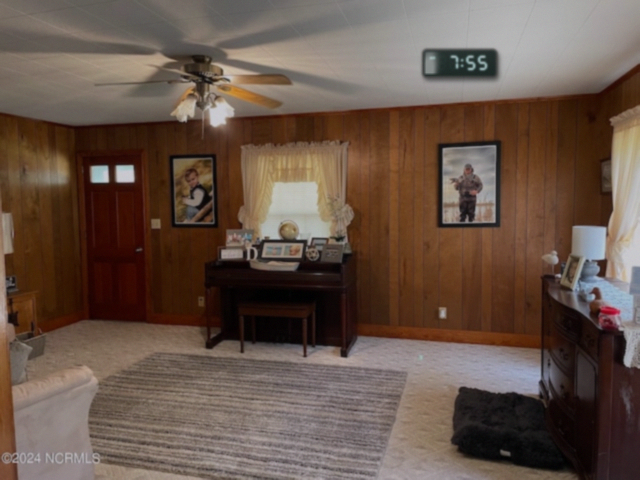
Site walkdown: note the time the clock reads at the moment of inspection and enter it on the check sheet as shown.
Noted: 7:55
